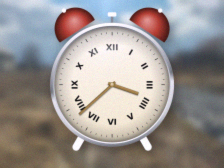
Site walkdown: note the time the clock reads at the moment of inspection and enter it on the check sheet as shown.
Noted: 3:38
